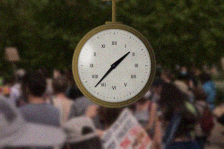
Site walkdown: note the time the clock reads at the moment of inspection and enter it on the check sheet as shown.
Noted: 1:37
